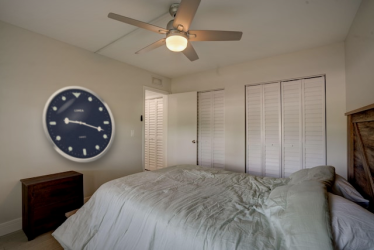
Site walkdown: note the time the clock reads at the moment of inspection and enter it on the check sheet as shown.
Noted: 9:18
